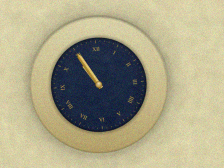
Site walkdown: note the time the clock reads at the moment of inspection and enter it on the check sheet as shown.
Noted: 10:55
